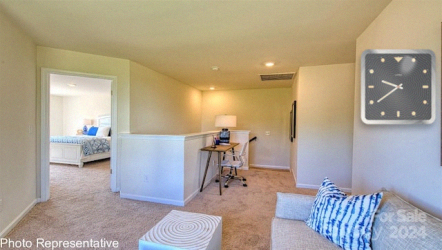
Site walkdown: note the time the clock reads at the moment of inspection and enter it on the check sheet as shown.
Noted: 9:39
